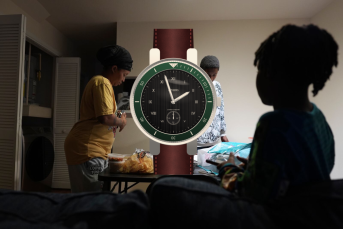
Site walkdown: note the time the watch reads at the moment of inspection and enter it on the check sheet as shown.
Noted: 1:57
